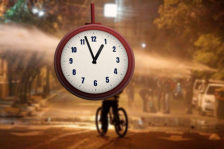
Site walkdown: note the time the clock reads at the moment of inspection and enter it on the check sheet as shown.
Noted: 12:57
